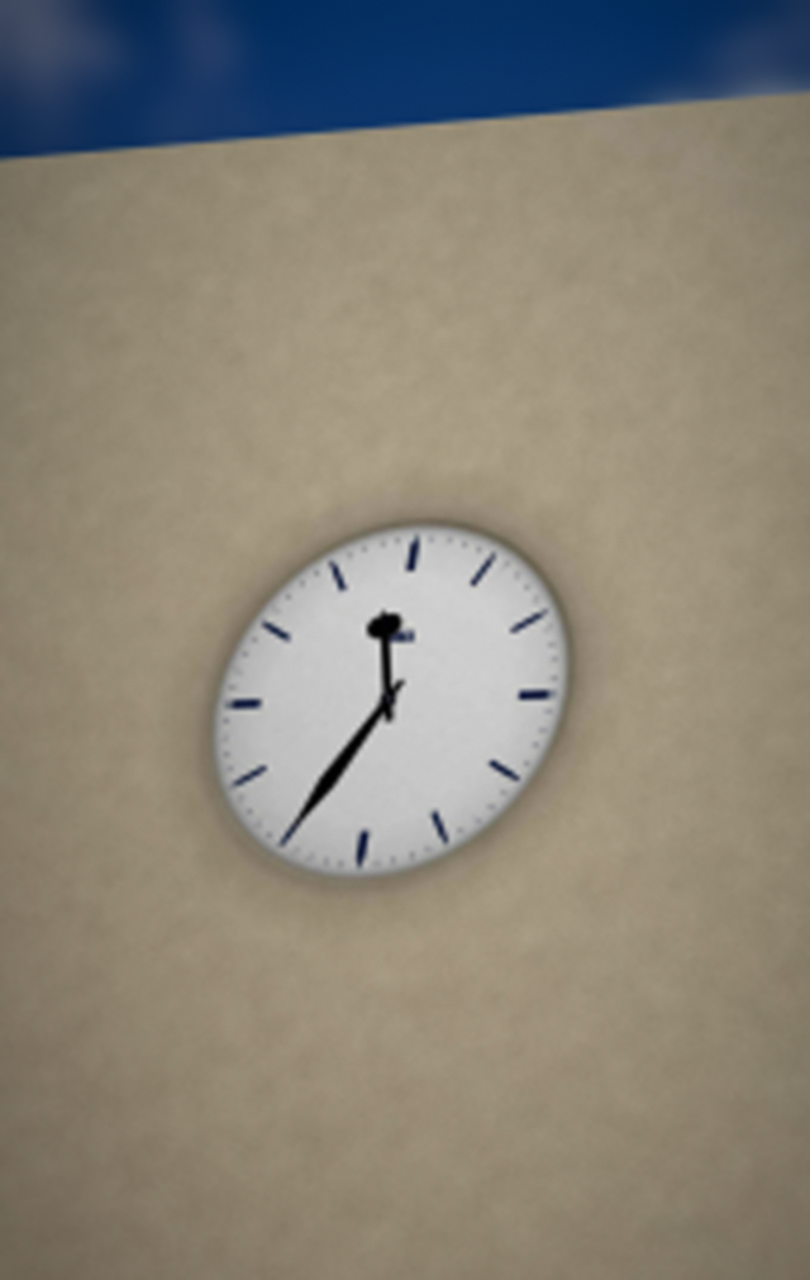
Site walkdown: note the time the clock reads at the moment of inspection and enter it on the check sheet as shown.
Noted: 11:35
